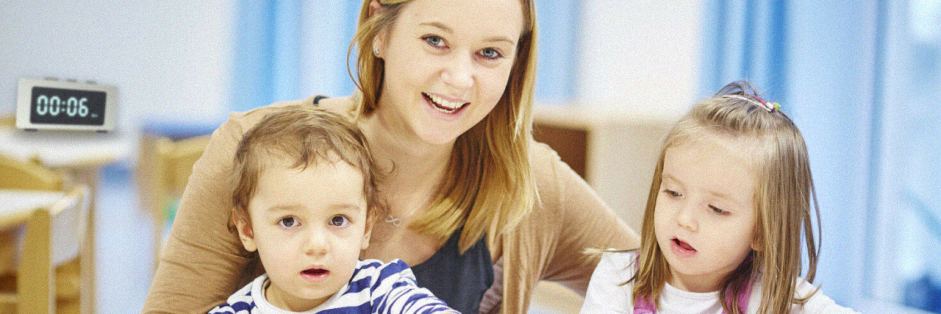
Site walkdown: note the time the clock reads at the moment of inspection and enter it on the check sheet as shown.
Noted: 0:06
